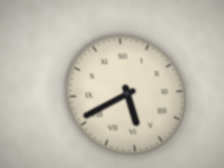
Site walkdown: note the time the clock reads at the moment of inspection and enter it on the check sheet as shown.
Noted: 5:41
